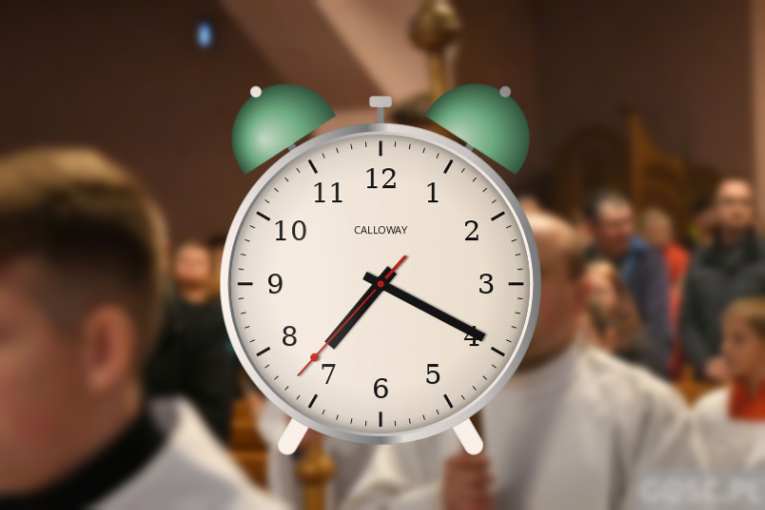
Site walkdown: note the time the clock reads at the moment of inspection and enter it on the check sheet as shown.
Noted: 7:19:37
